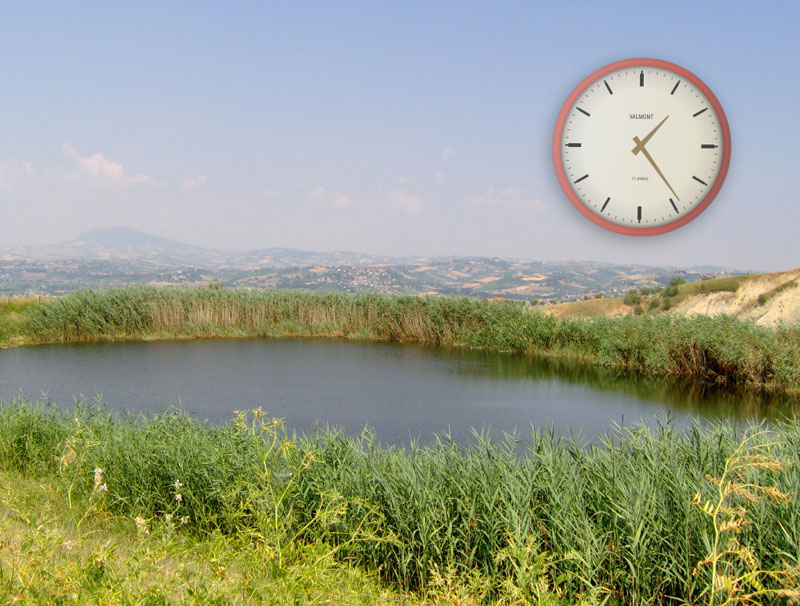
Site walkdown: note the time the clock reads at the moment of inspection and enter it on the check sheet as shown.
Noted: 1:24
